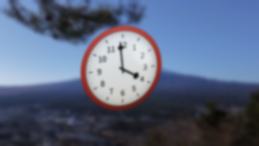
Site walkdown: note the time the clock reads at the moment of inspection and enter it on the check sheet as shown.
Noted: 3:59
